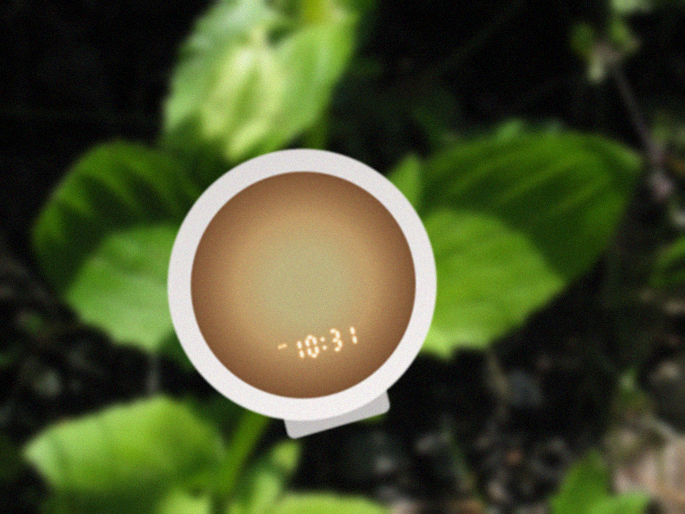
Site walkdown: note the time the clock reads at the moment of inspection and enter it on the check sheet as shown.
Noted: 10:31
